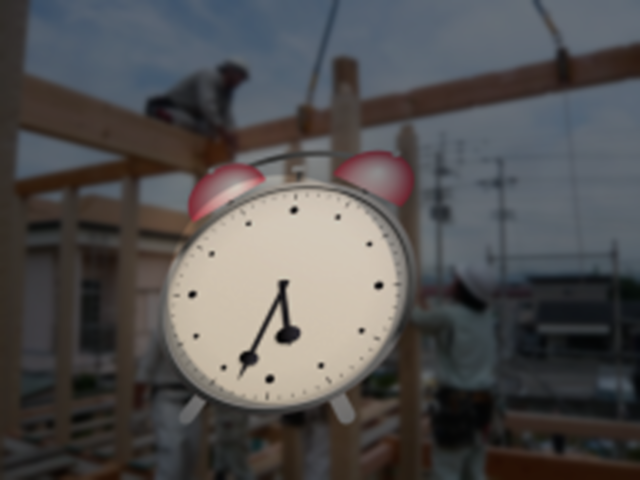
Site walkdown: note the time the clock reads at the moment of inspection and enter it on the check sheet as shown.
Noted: 5:33
